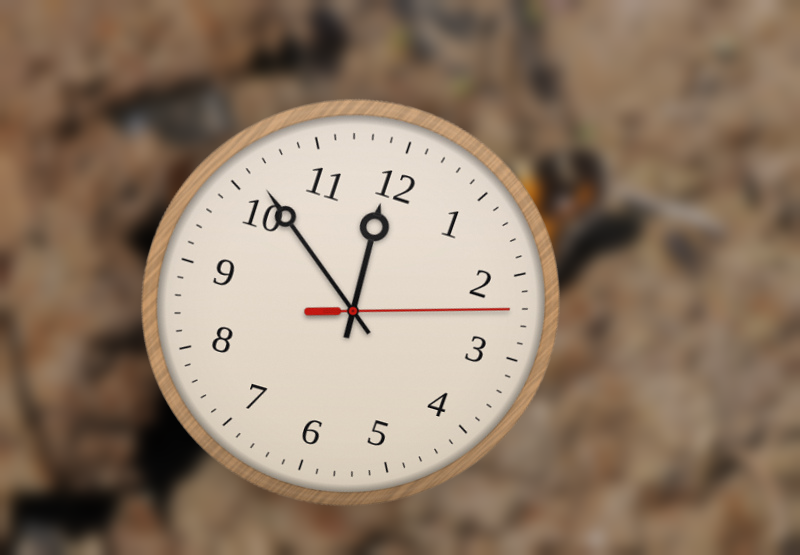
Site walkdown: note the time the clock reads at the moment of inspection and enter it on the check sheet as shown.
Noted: 11:51:12
